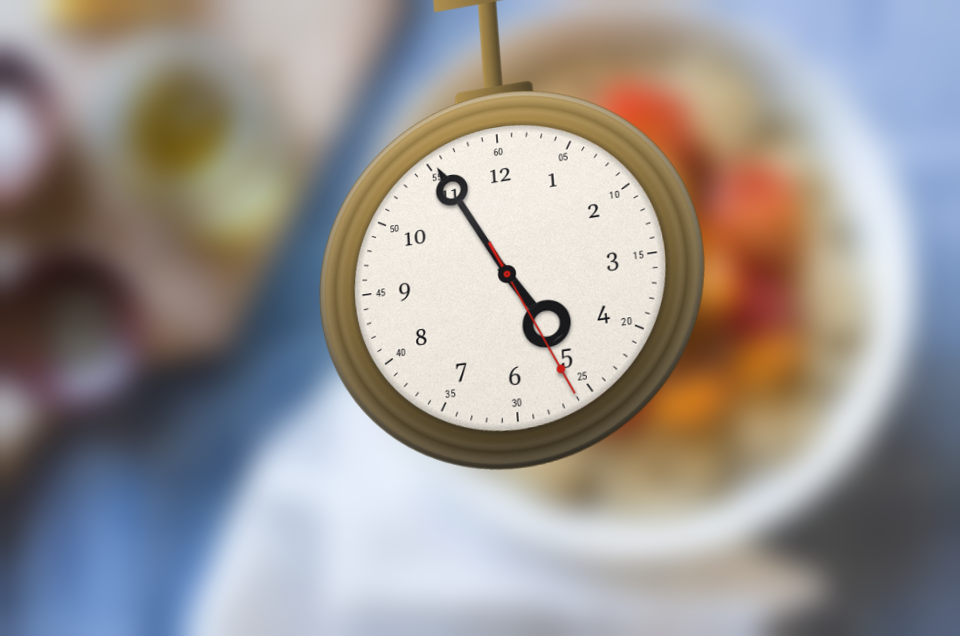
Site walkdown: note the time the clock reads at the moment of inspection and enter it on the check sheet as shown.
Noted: 4:55:26
